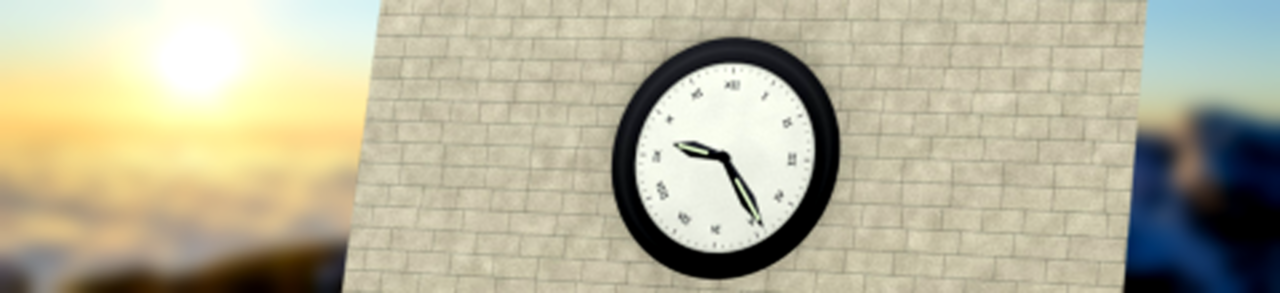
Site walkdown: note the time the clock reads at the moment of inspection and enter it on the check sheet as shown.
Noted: 9:24
